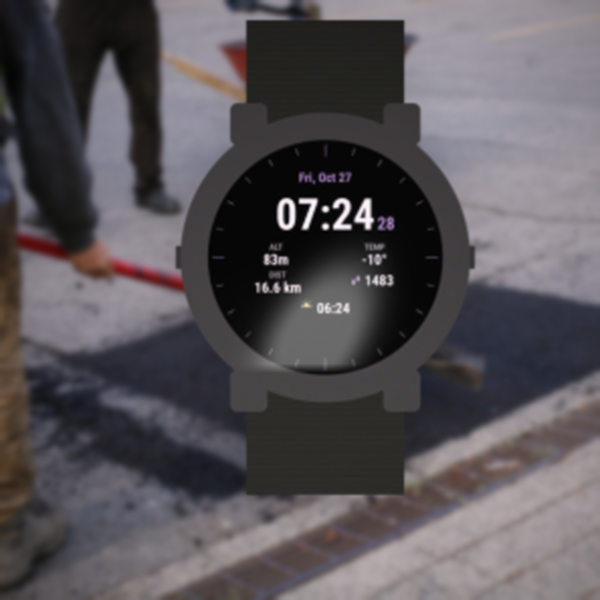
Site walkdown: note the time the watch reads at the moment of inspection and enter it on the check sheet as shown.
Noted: 7:24:28
